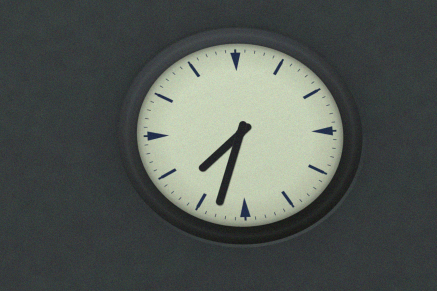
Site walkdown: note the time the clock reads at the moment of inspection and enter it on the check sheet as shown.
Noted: 7:33
